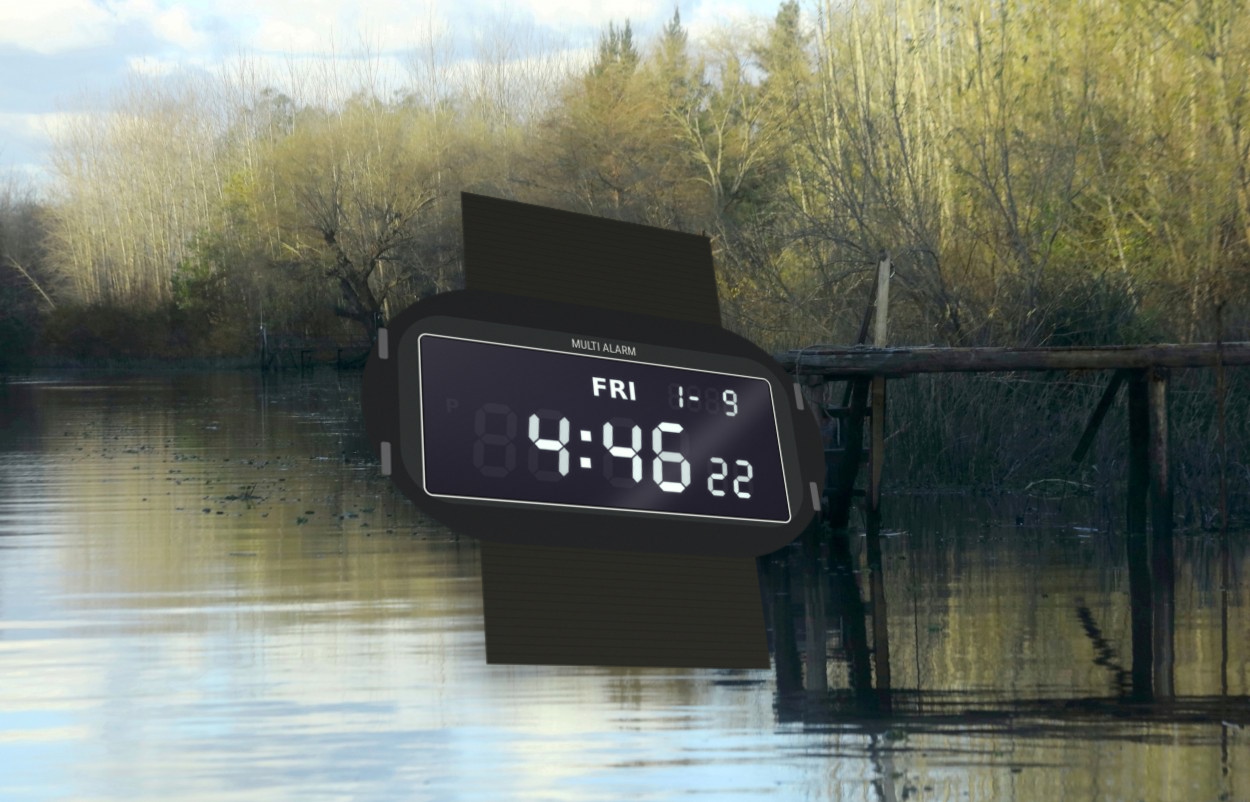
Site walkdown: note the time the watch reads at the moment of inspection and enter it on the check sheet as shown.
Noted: 4:46:22
